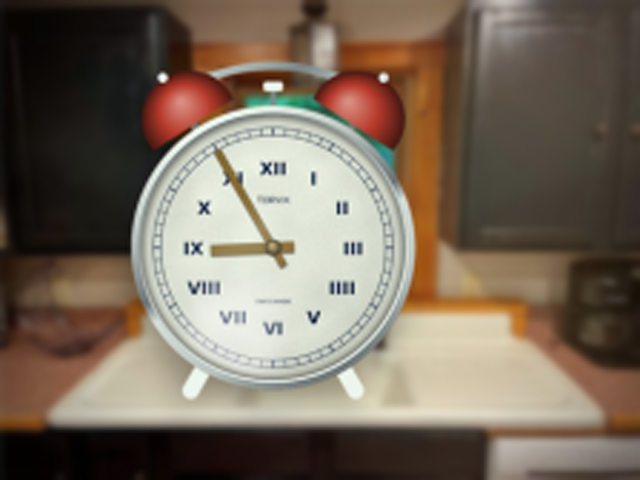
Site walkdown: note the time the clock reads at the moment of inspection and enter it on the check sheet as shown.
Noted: 8:55
